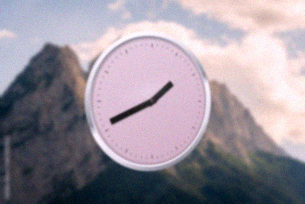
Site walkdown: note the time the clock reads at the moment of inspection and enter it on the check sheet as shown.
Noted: 1:41
